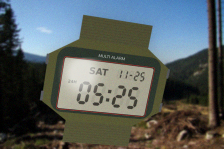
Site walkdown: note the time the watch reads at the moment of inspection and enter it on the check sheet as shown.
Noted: 5:25
